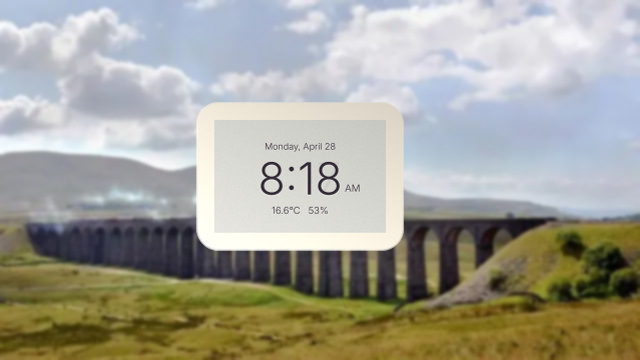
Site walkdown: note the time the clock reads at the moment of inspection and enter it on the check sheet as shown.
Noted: 8:18
